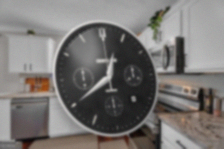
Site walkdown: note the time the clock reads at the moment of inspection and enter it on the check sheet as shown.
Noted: 12:40
